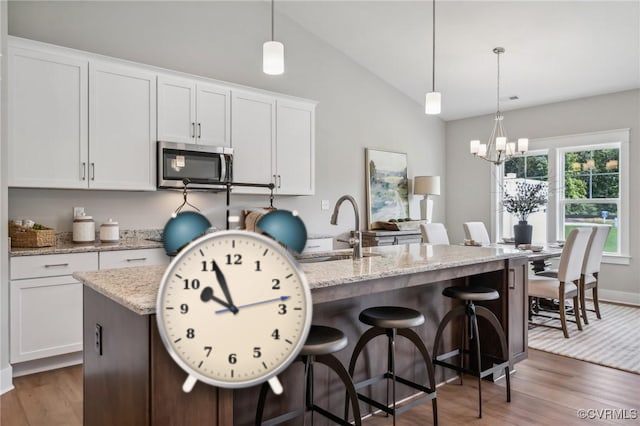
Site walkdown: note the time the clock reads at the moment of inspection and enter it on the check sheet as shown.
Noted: 9:56:13
